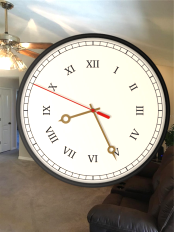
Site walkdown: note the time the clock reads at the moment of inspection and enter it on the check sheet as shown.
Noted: 8:25:49
